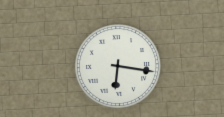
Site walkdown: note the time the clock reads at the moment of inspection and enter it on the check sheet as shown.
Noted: 6:17
